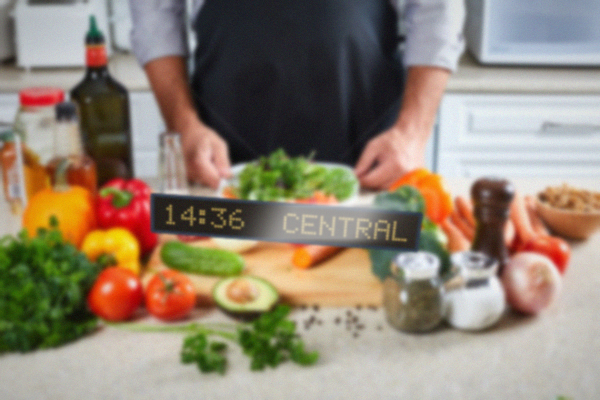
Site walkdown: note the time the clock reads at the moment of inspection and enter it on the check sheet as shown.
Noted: 14:36
